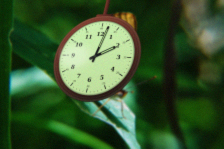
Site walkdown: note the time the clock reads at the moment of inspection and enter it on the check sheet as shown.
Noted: 2:02
